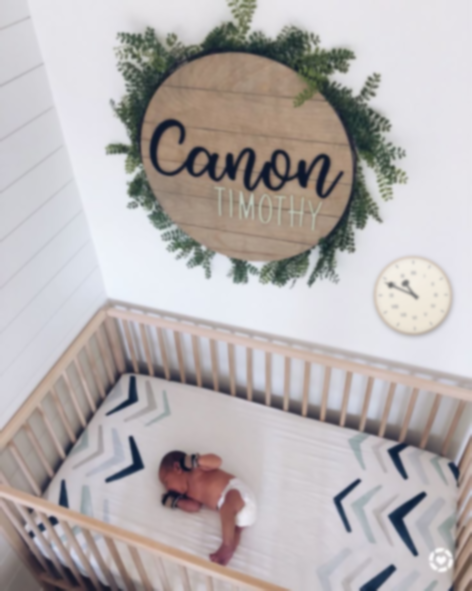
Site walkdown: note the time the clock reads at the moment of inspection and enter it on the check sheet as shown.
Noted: 10:49
